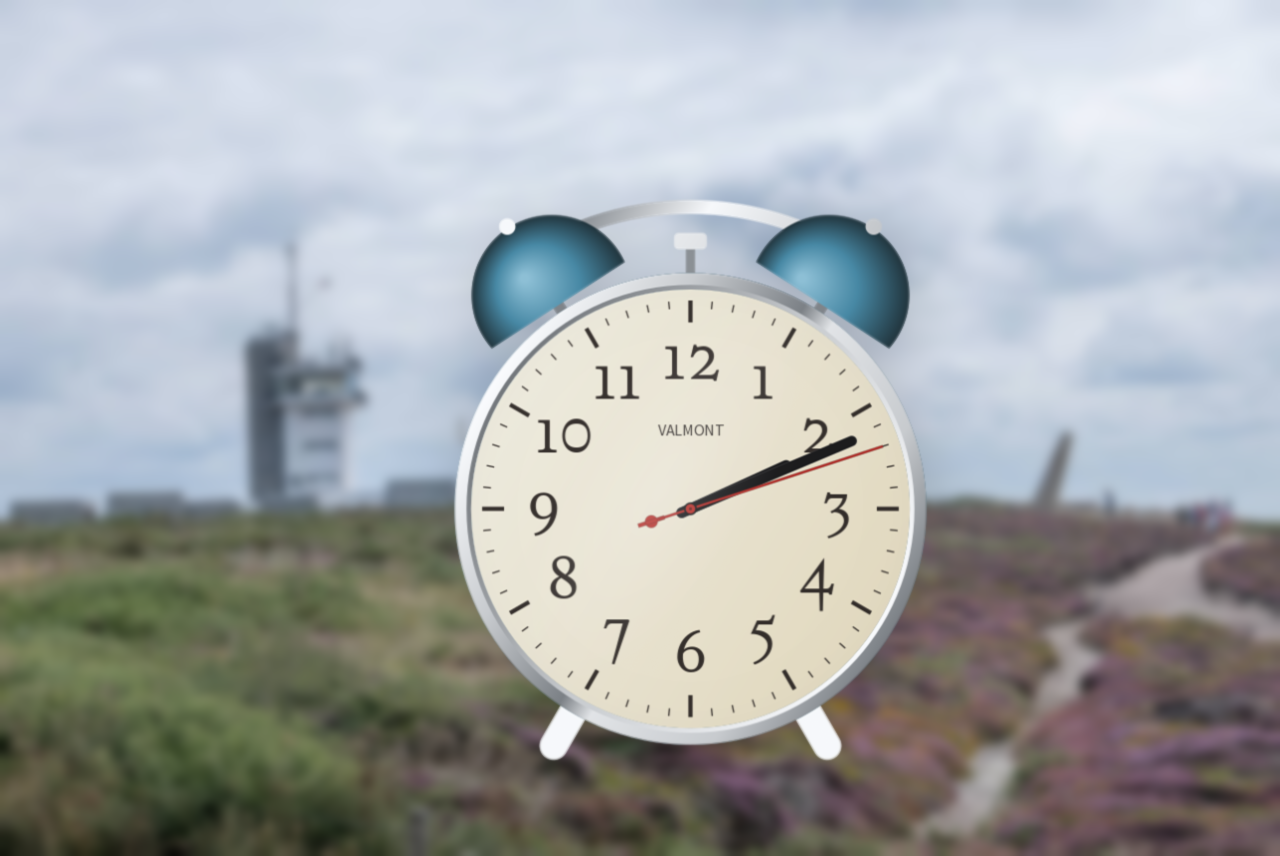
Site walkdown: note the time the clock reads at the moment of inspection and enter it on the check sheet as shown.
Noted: 2:11:12
